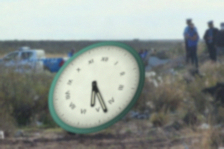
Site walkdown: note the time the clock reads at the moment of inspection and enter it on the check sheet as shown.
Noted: 5:23
